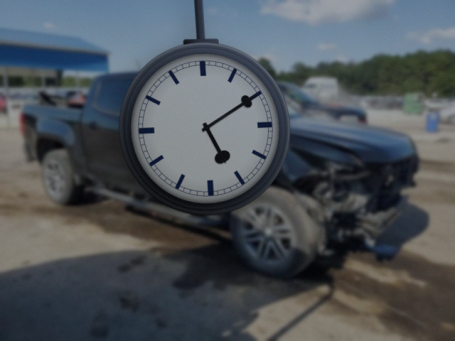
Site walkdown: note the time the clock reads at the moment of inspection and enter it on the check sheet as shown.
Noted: 5:10
